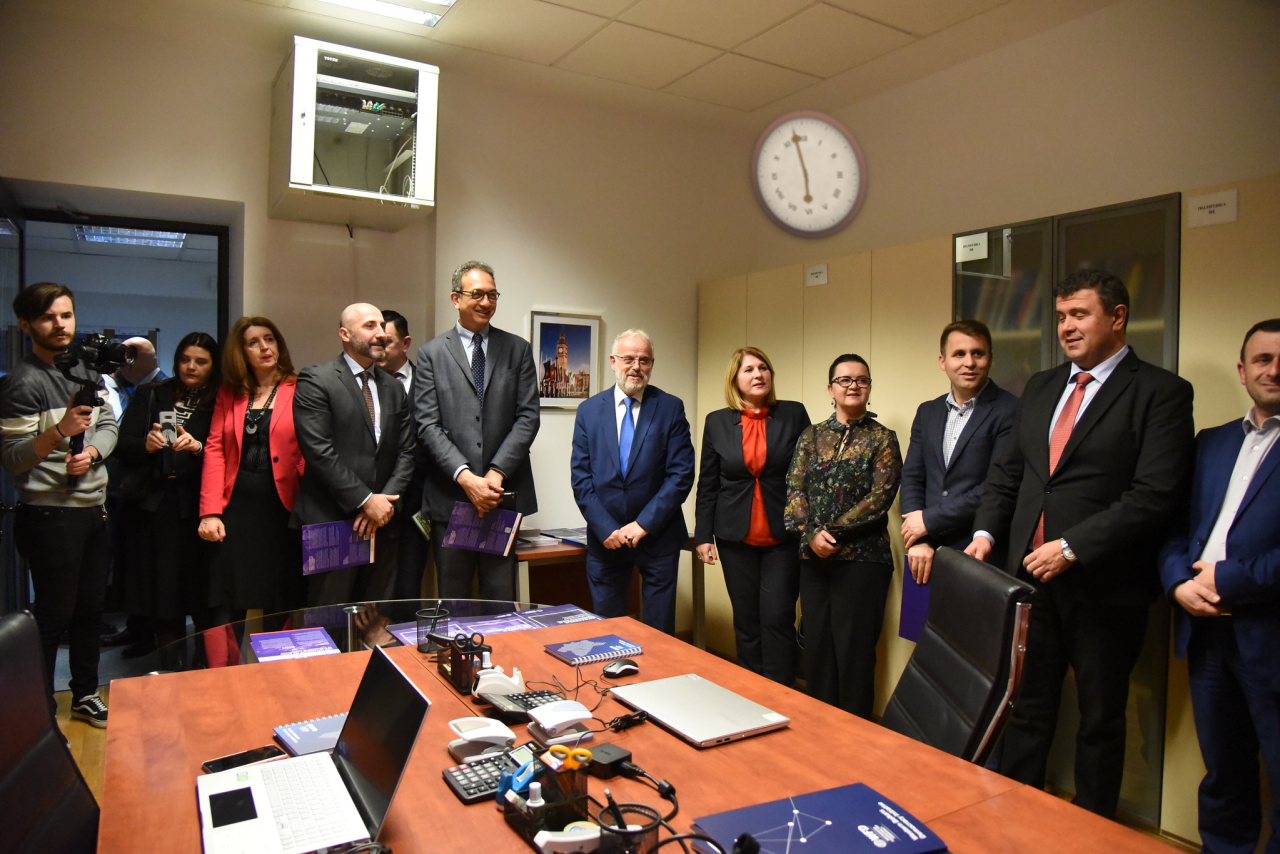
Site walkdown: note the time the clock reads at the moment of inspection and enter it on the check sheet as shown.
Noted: 5:58
